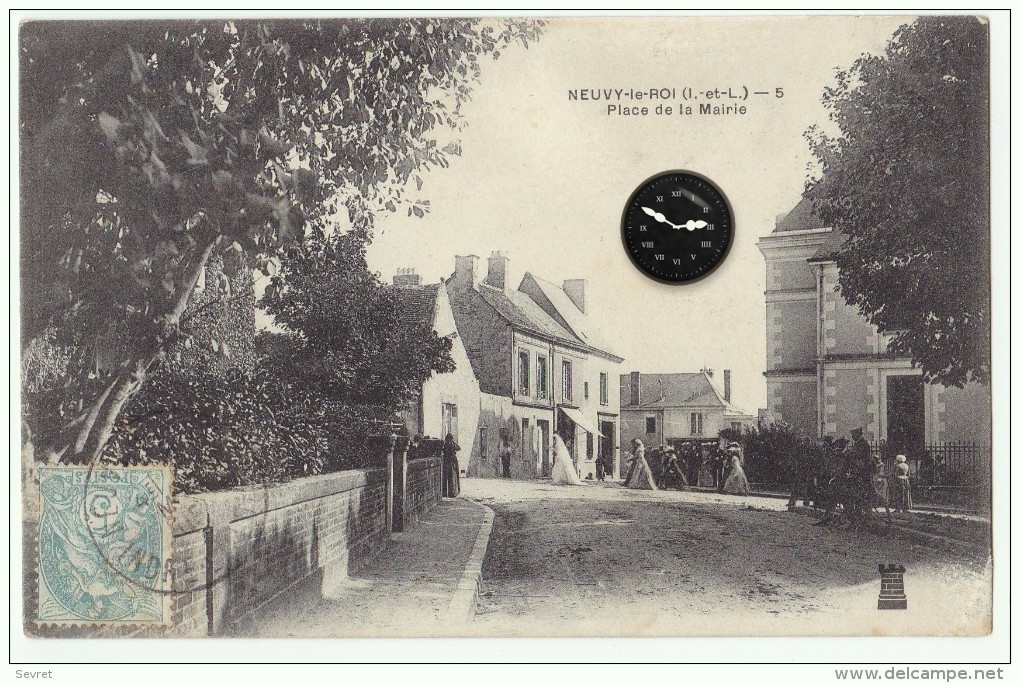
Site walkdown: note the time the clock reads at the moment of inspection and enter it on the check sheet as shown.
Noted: 2:50
